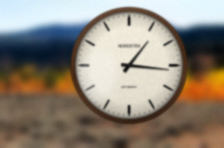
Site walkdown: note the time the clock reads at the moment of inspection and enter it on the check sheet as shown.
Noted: 1:16
